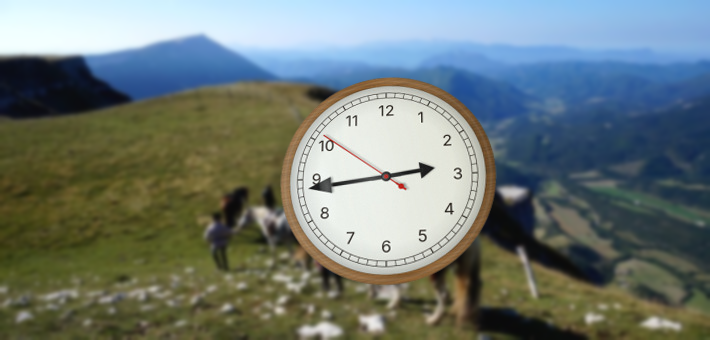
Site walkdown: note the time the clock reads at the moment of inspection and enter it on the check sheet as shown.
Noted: 2:43:51
